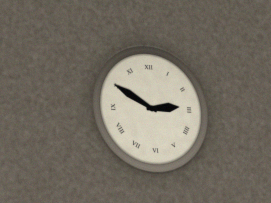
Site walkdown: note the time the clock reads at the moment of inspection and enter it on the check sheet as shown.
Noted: 2:50
